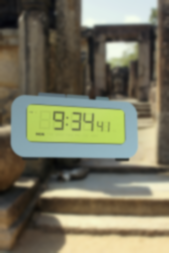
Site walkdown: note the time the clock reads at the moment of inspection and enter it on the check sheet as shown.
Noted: 9:34
